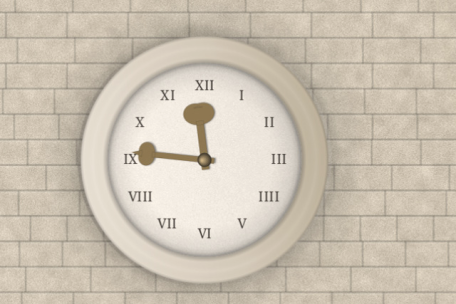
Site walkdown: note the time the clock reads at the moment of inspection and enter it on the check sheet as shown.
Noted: 11:46
